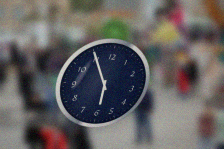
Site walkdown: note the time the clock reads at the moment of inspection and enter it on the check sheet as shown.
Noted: 5:55
